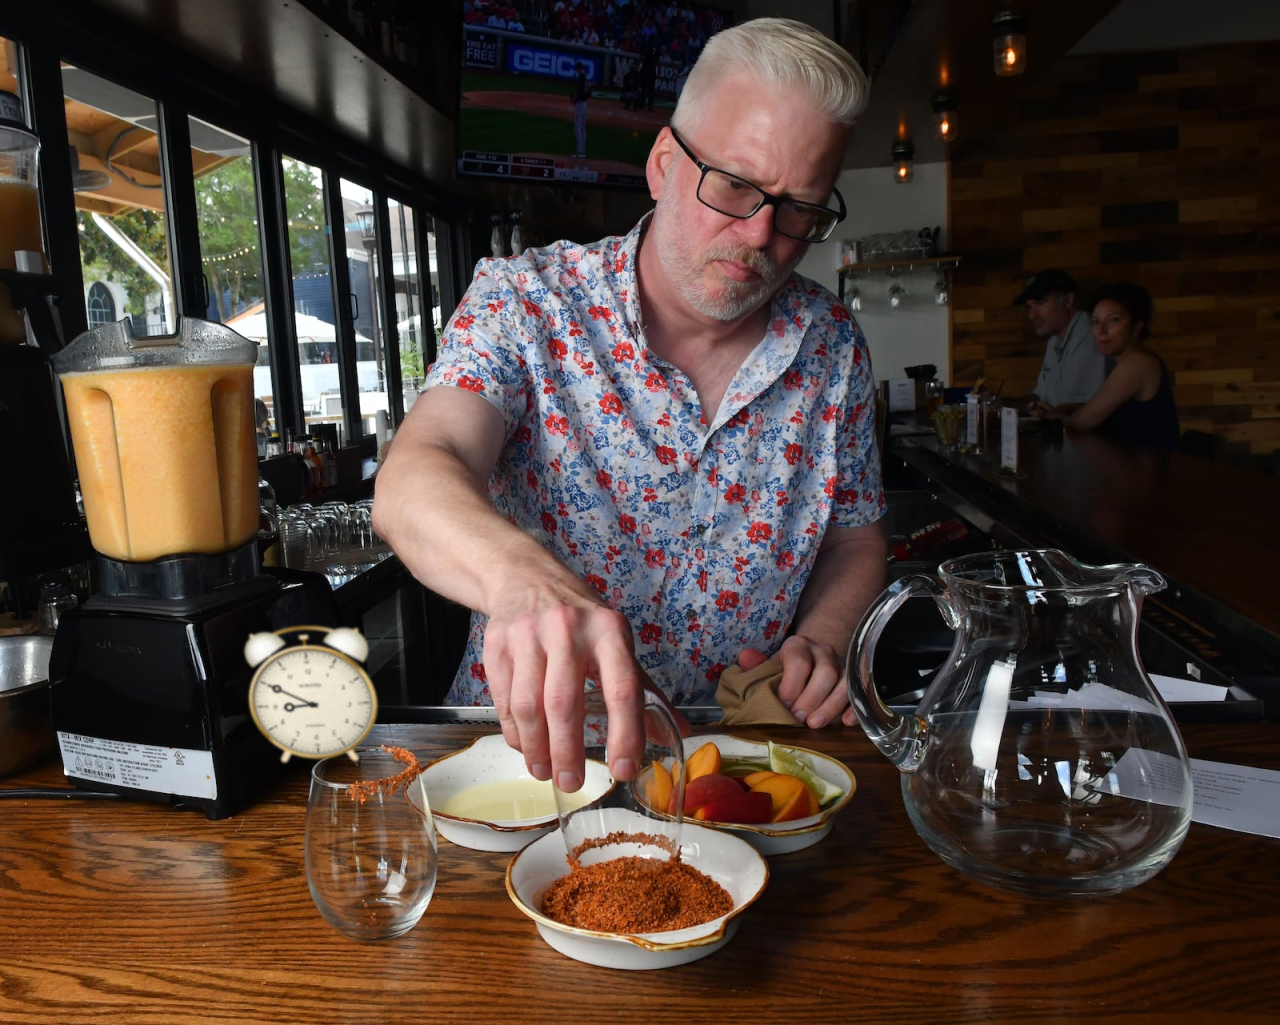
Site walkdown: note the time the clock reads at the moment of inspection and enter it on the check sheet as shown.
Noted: 8:50
